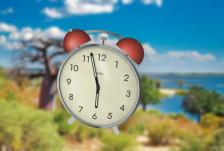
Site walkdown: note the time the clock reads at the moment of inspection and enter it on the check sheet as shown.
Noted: 5:57
